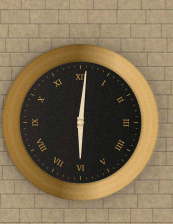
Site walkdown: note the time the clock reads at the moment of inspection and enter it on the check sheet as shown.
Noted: 6:01
